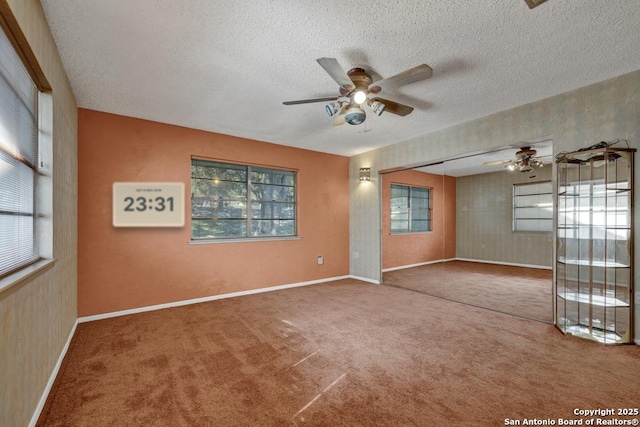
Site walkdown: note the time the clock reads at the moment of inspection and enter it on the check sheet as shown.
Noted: 23:31
